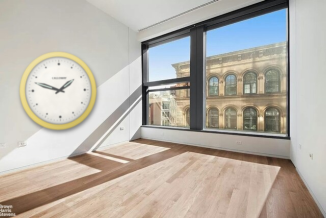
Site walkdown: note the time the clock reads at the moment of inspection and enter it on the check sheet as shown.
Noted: 1:48
